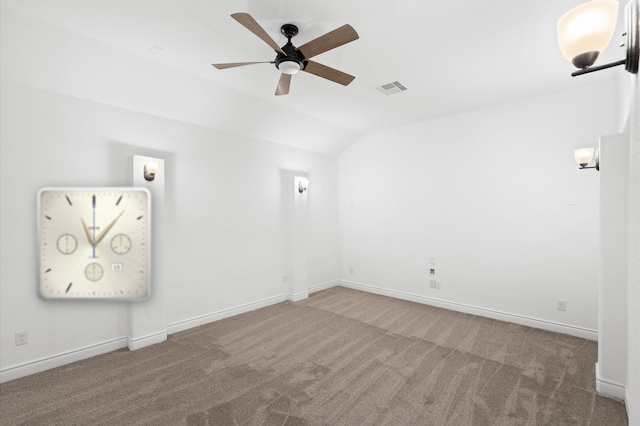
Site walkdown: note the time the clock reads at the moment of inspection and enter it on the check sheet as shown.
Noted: 11:07
